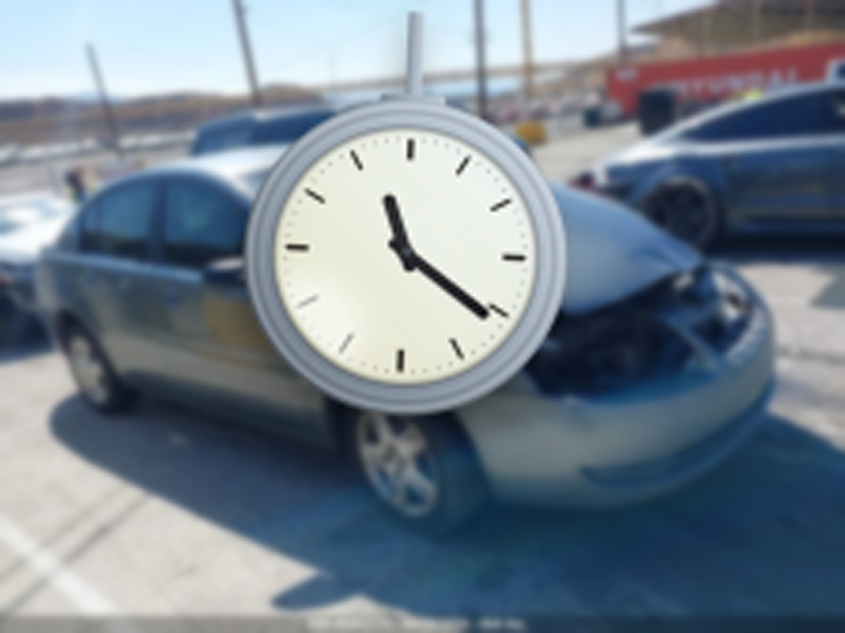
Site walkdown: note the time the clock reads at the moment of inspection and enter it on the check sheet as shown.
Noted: 11:21
